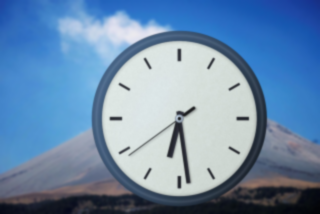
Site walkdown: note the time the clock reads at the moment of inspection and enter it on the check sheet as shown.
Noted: 6:28:39
